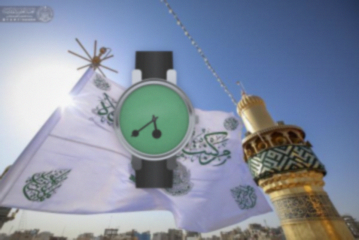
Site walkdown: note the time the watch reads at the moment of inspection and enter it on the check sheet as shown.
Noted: 5:39
